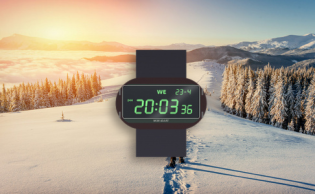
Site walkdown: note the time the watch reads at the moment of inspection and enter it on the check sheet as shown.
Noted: 20:03:36
